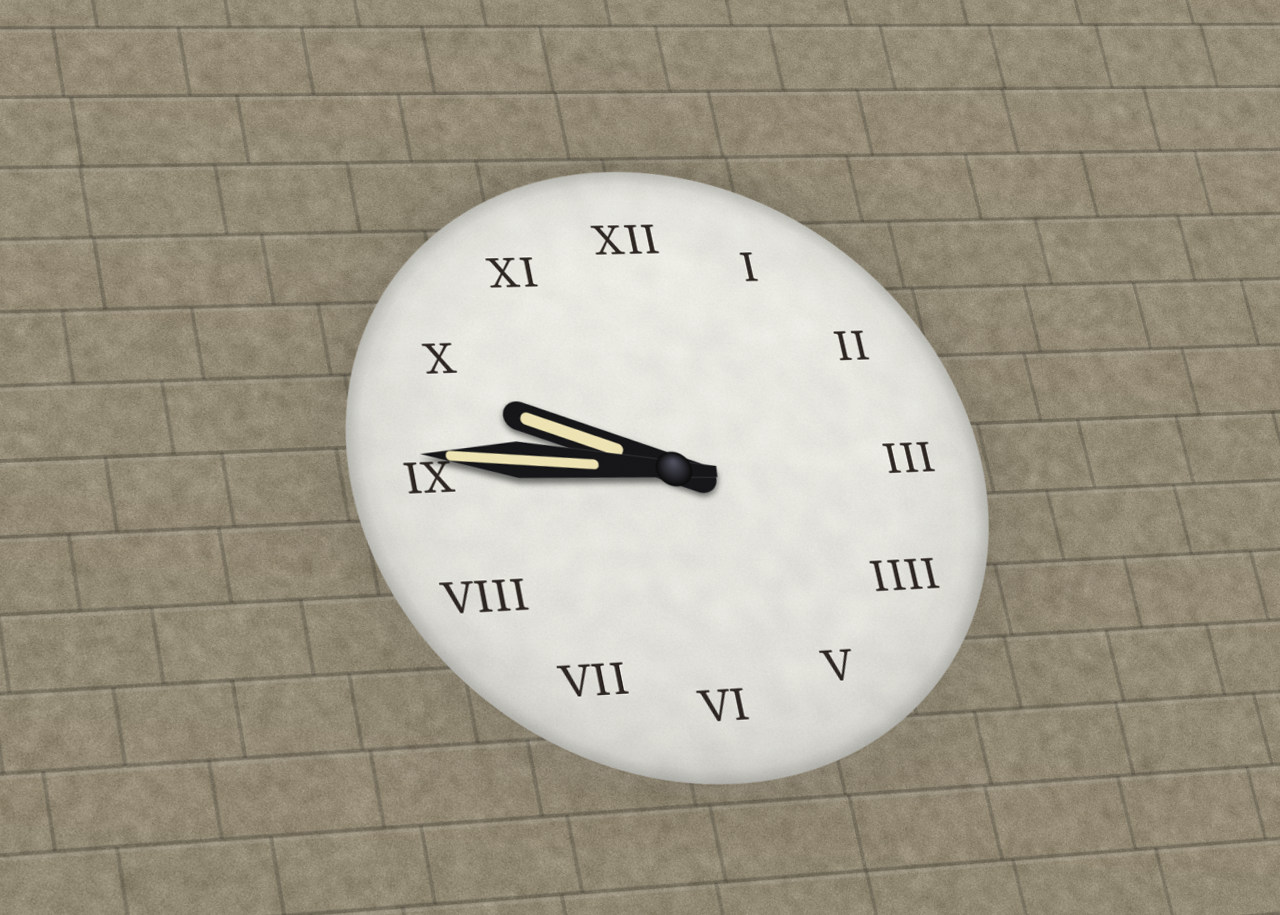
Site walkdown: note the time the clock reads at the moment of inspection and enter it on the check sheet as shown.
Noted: 9:46
